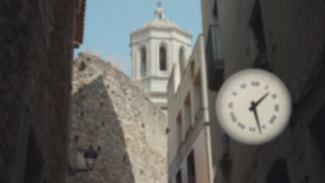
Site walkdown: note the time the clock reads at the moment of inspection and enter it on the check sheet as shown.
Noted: 1:27
